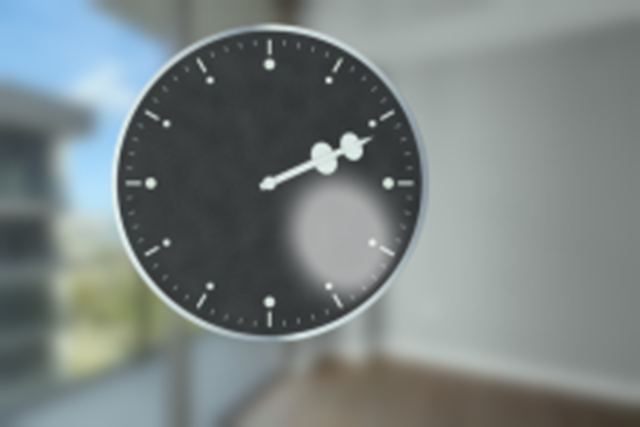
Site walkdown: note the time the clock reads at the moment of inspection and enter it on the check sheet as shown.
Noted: 2:11
